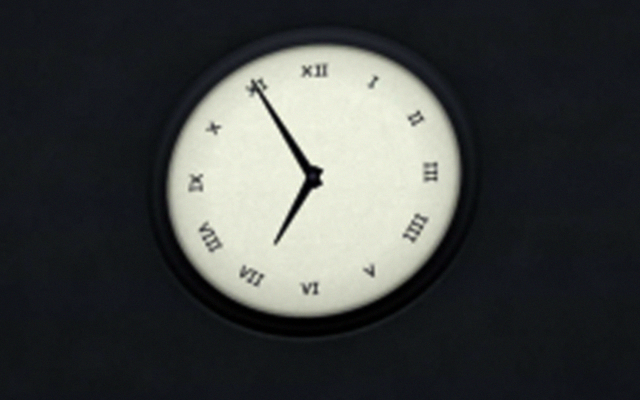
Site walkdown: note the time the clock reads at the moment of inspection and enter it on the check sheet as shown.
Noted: 6:55
